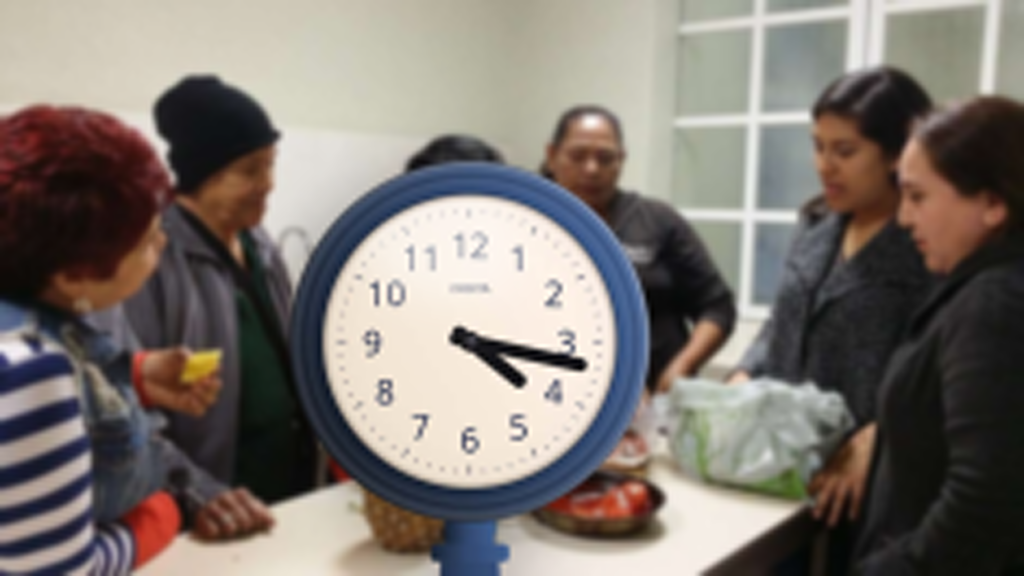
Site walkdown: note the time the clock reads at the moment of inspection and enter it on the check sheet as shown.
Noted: 4:17
